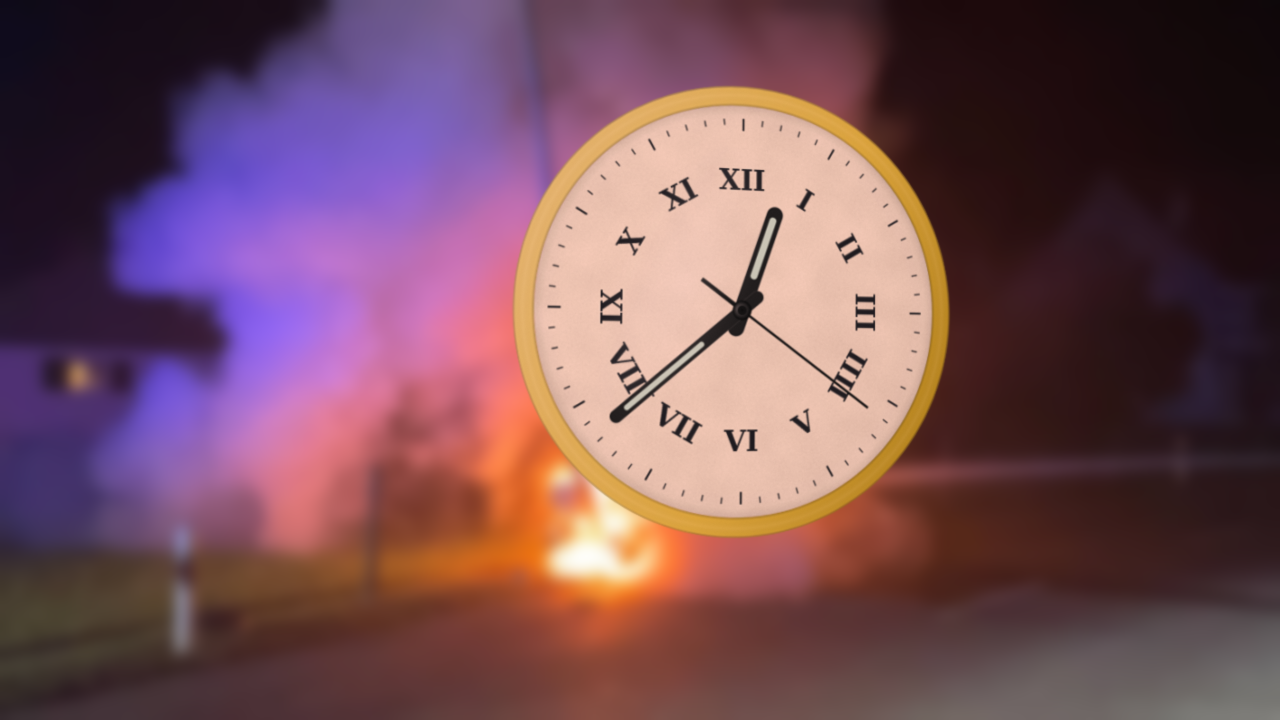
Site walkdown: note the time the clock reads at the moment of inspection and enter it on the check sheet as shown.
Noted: 12:38:21
